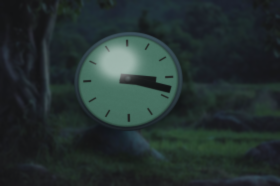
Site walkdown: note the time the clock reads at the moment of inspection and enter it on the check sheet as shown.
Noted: 3:18
